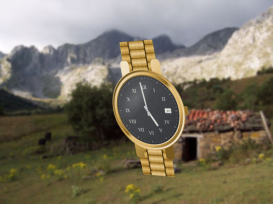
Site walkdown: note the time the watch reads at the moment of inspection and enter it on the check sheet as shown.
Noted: 4:59
